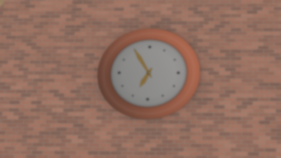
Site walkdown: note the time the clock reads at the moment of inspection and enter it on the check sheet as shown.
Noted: 6:55
